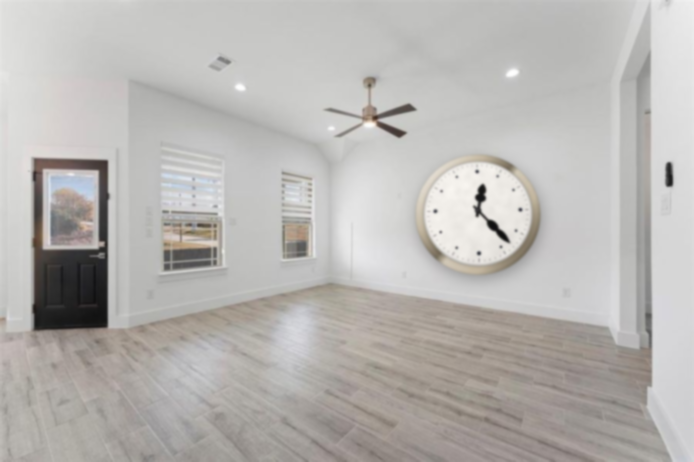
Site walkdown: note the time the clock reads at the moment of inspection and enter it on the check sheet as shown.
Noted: 12:23
